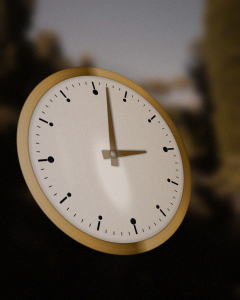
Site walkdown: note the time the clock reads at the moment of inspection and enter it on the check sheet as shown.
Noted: 3:02
